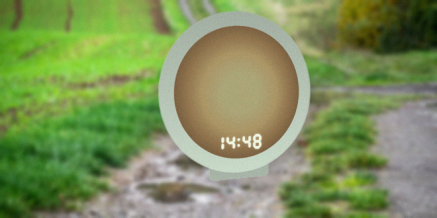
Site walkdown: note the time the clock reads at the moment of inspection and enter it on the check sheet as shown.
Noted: 14:48
